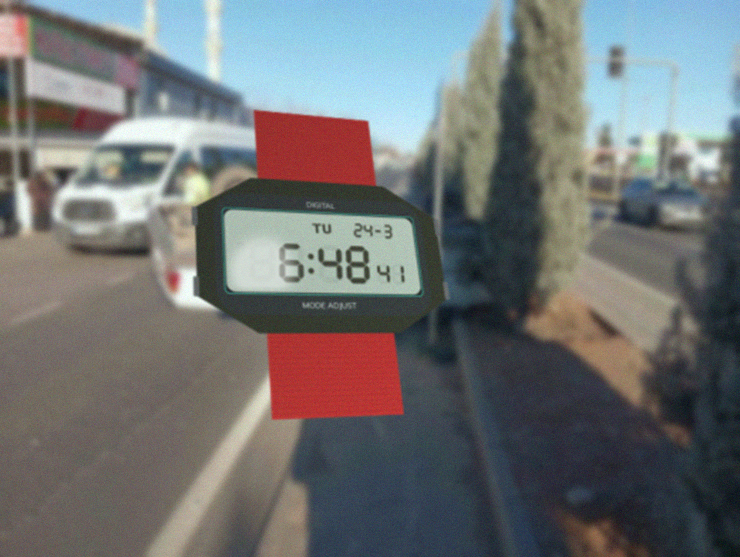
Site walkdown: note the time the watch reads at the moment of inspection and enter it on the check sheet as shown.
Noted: 6:48:41
